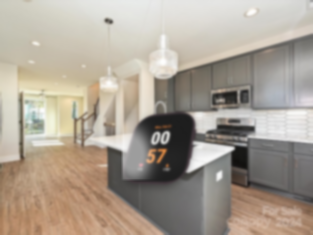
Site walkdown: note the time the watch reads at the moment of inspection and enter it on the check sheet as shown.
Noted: 0:57
